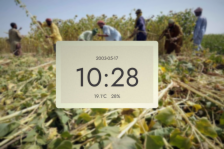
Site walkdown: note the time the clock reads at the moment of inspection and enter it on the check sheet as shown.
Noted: 10:28
